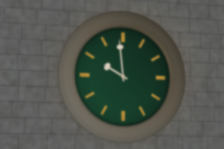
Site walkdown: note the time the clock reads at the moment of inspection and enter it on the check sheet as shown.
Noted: 9:59
